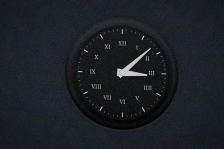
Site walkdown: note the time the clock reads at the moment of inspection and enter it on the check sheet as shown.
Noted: 3:08
